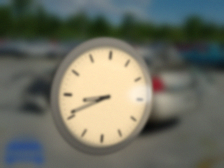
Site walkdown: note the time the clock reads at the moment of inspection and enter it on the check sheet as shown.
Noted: 8:41
